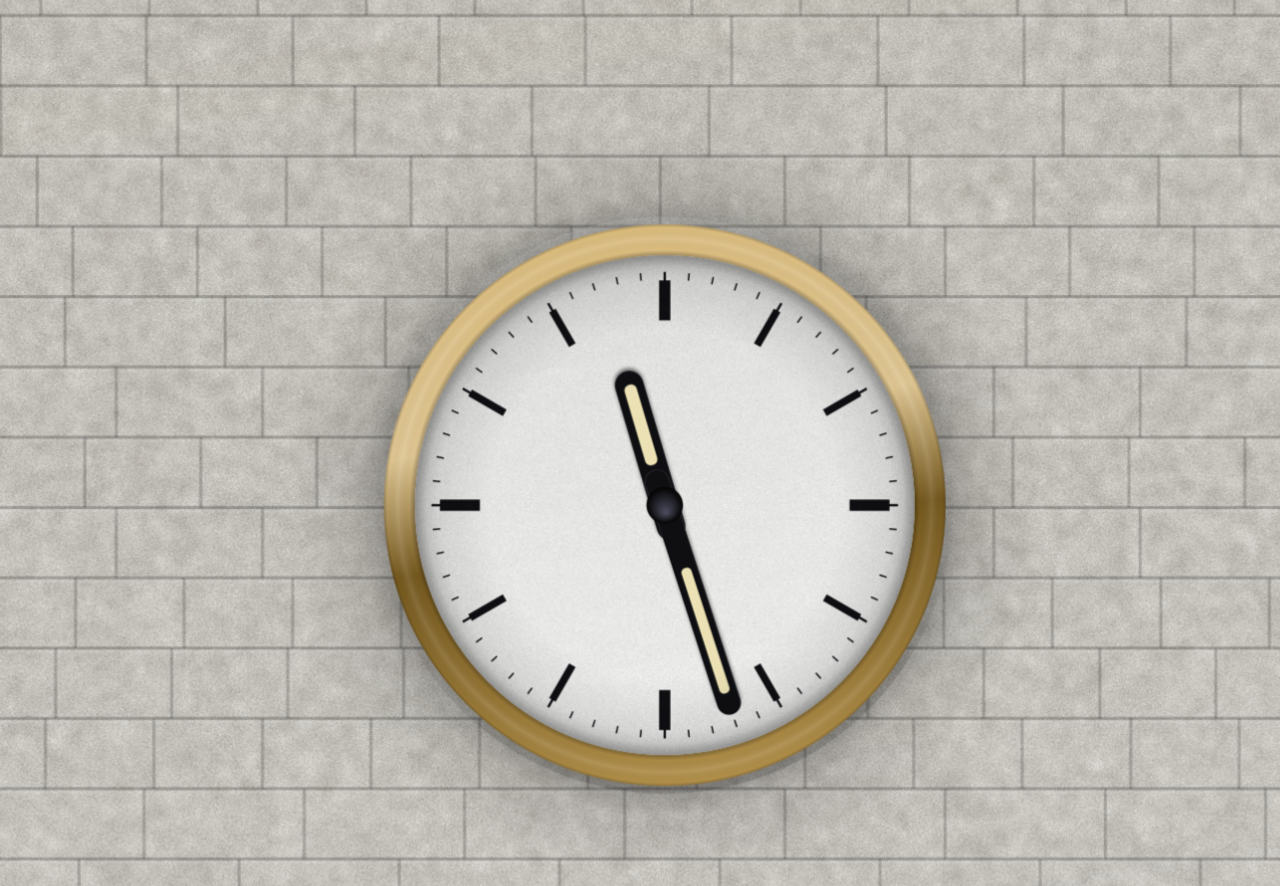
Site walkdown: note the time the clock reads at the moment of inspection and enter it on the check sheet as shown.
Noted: 11:27
